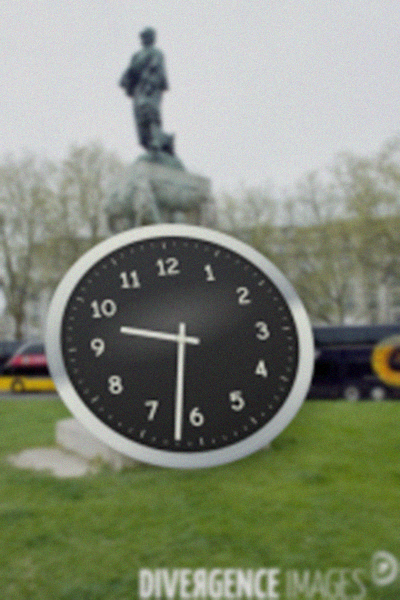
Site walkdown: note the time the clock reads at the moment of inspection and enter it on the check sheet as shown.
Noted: 9:32
